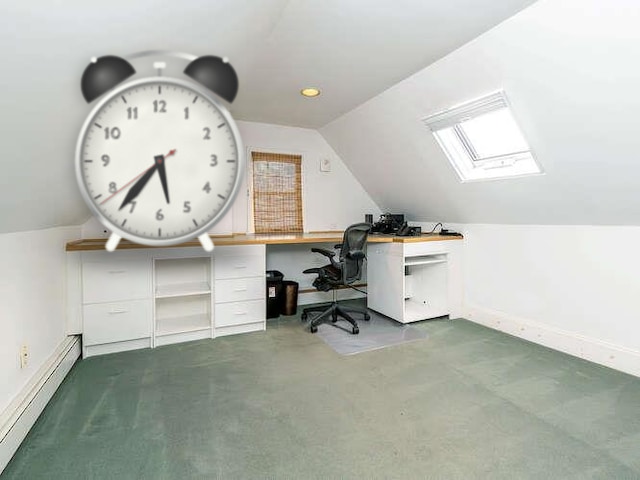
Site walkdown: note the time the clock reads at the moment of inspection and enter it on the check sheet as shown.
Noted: 5:36:39
